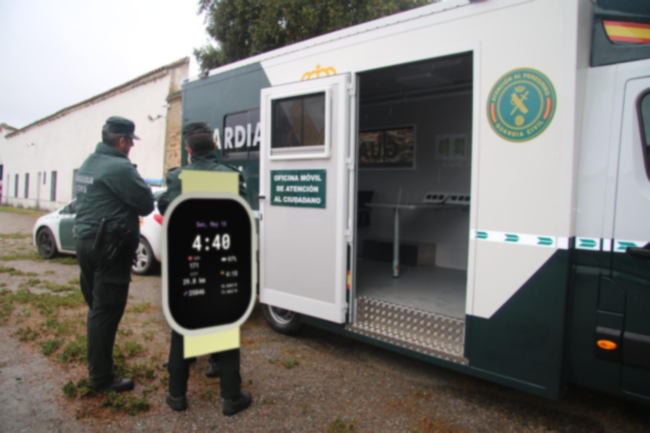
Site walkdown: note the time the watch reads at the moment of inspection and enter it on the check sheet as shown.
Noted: 4:40
